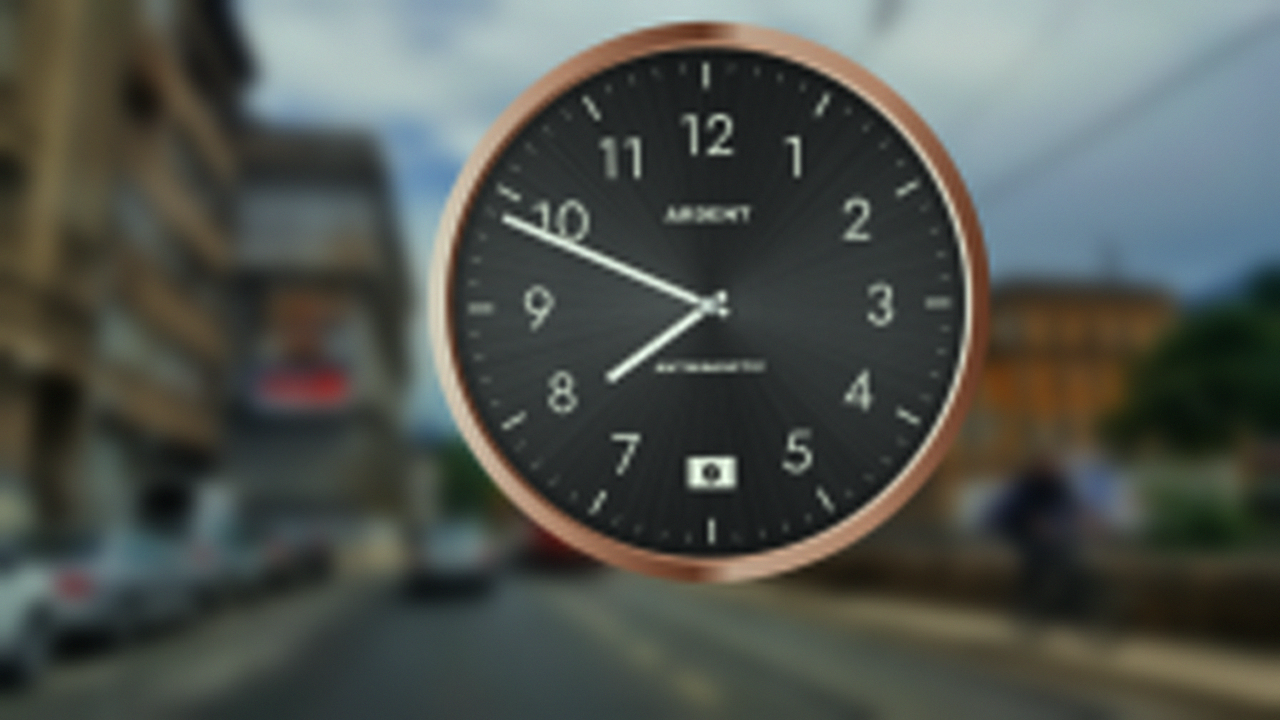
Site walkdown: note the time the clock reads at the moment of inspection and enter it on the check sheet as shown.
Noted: 7:49
